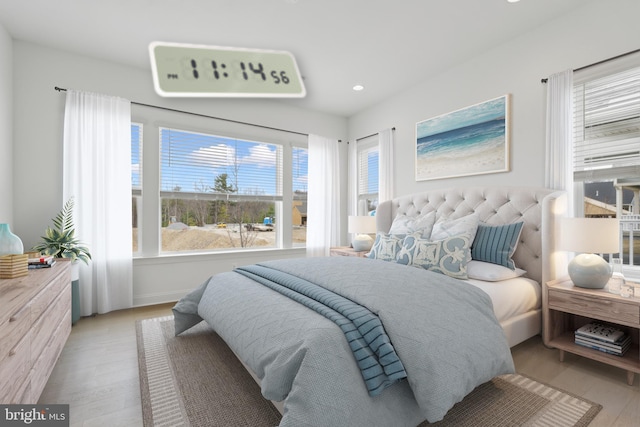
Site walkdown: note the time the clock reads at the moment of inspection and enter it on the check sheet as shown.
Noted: 11:14:56
